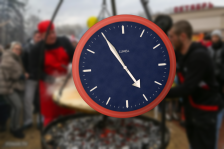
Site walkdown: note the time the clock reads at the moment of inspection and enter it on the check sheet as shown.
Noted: 4:55
